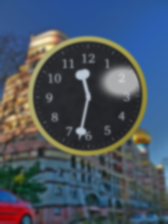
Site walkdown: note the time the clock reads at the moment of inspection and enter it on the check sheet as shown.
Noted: 11:32
